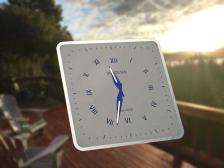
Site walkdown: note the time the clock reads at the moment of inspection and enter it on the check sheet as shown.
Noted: 11:33
